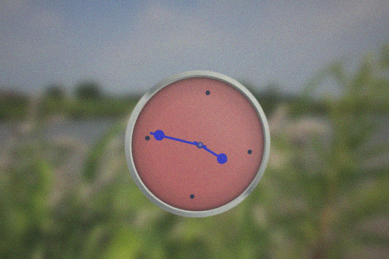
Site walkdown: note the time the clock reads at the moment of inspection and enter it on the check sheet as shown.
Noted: 3:46
